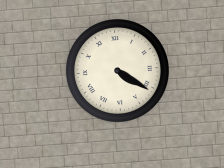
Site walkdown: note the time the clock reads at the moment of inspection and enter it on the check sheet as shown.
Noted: 4:21
